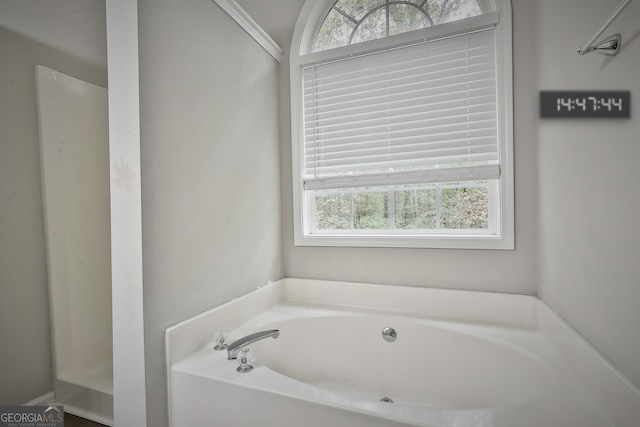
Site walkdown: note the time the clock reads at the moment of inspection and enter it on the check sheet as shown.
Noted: 14:47:44
